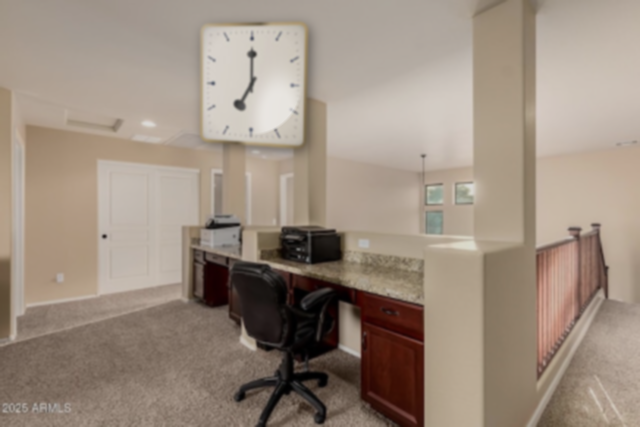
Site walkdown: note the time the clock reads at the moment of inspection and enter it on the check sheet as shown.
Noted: 7:00
